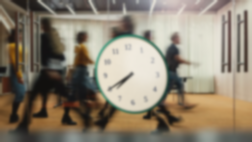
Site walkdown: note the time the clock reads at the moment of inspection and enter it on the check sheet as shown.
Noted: 7:40
